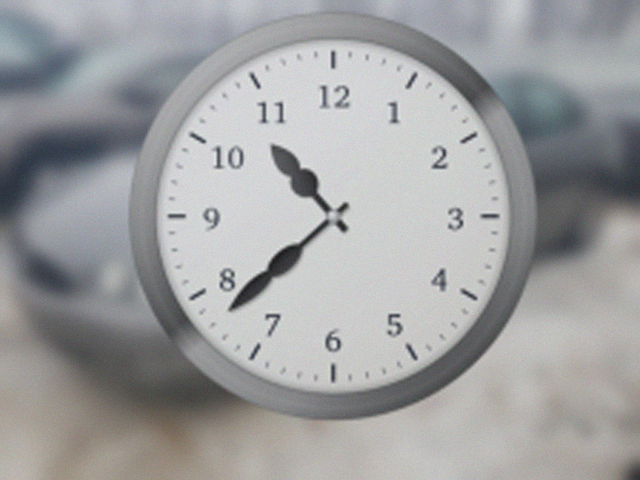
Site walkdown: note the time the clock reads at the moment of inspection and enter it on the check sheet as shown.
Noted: 10:38
